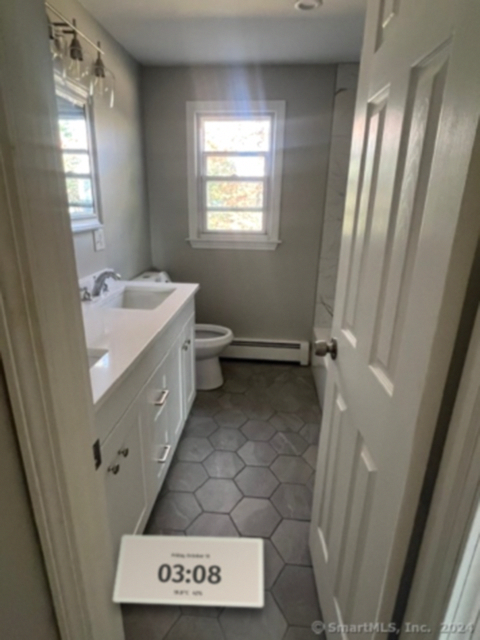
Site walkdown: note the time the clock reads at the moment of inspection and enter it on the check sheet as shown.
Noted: 3:08
